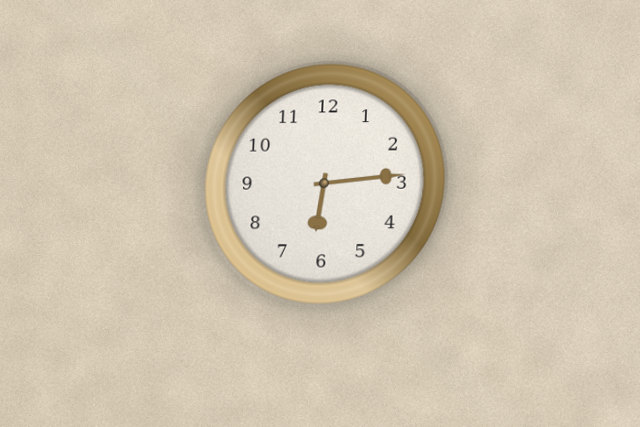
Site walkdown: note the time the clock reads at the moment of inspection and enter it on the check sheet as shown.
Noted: 6:14
